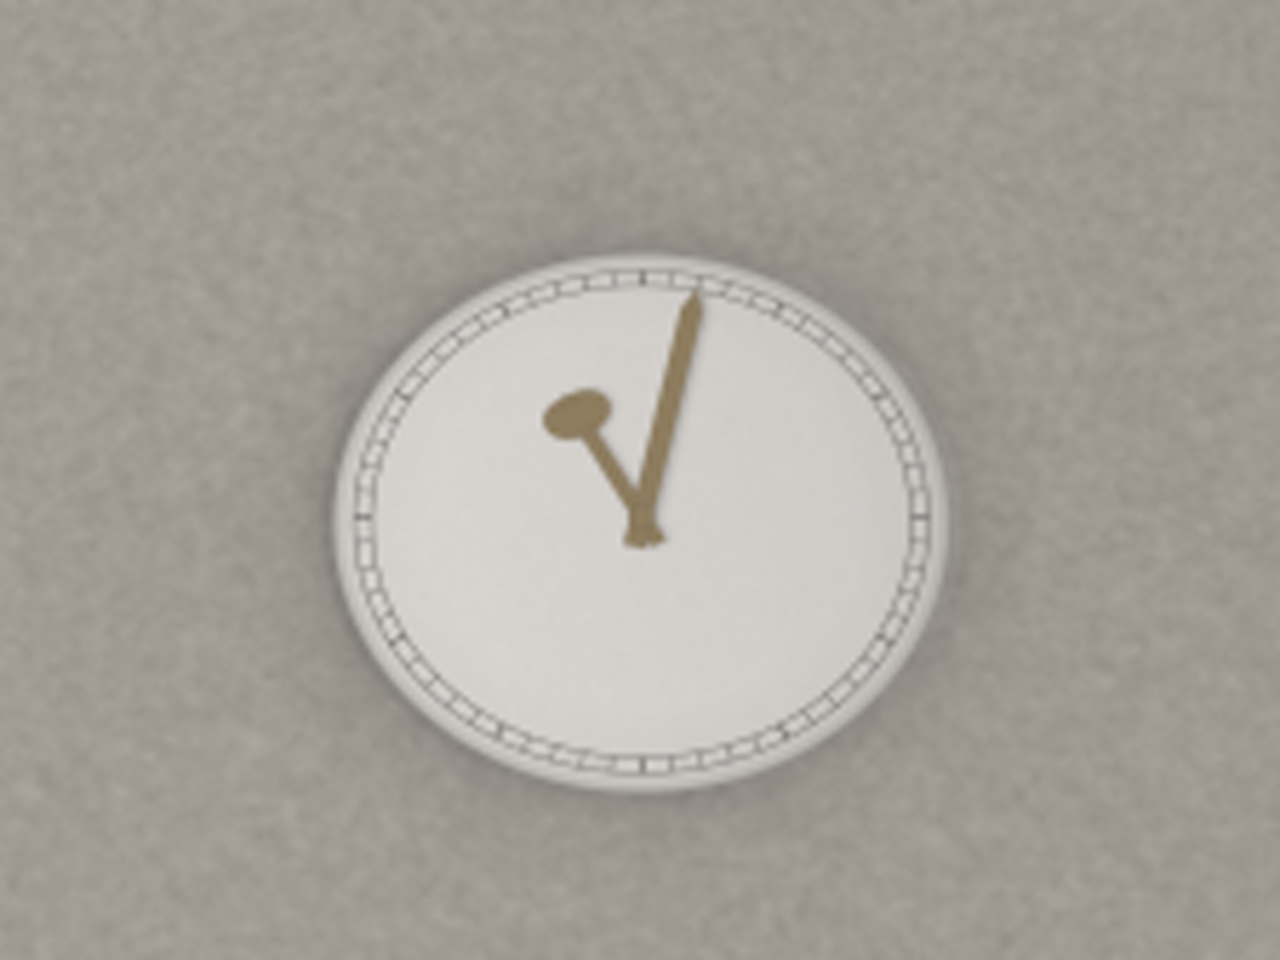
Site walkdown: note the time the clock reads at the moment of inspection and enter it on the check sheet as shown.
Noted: 11:02
